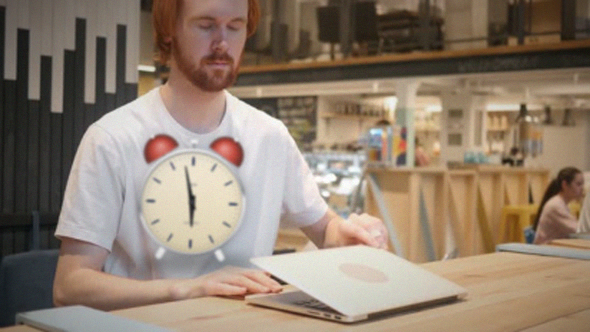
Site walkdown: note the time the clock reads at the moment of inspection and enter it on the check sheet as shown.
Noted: 5:58
